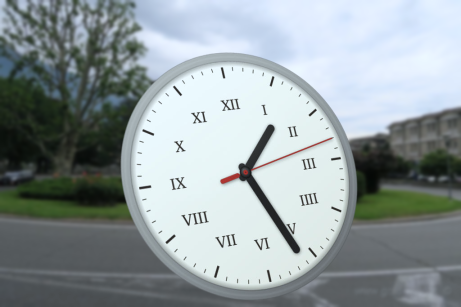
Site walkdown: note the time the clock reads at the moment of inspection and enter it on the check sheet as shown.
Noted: 1:26:13
